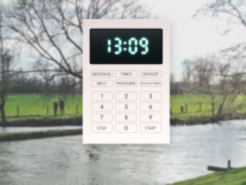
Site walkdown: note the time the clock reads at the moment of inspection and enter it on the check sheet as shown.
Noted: 13:09
